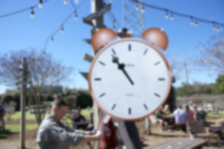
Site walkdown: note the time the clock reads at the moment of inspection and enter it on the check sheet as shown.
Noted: 10:54
